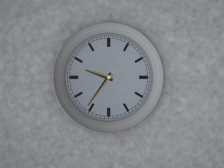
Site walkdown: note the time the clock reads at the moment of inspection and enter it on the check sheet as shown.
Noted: 9:36
